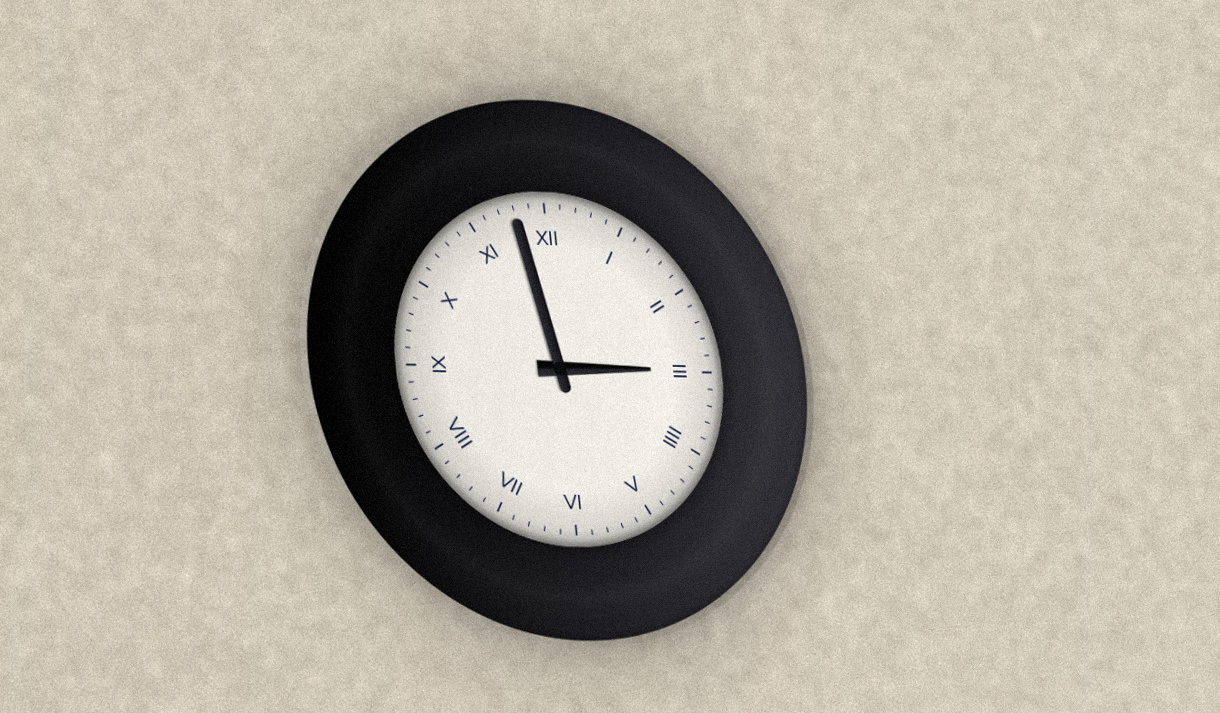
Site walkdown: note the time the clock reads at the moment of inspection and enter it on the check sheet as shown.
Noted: 2:58
